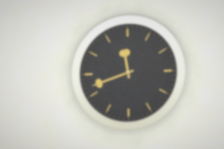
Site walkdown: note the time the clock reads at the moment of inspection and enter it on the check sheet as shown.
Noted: 11:42
